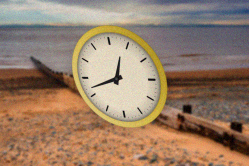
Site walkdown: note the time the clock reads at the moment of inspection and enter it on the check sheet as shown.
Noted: 12:42
